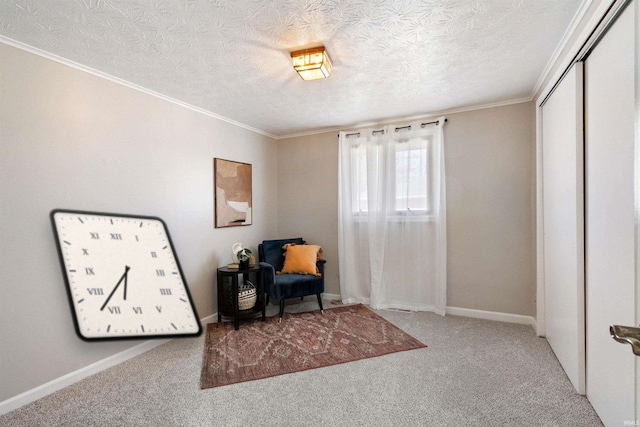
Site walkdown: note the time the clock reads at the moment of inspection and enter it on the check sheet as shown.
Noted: 6:37
